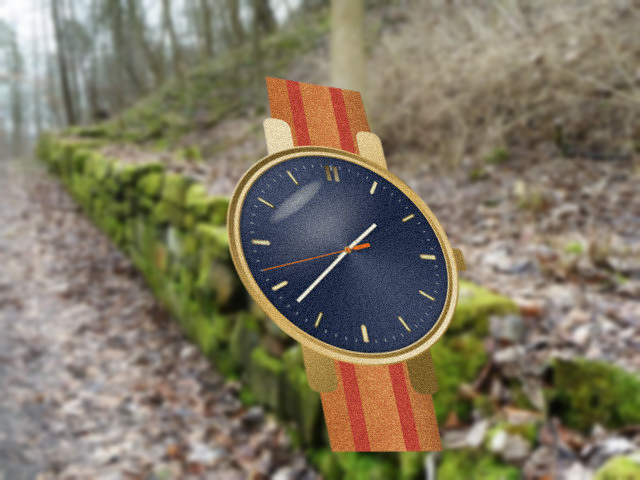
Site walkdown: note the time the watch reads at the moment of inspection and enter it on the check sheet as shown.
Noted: 1:37:42
